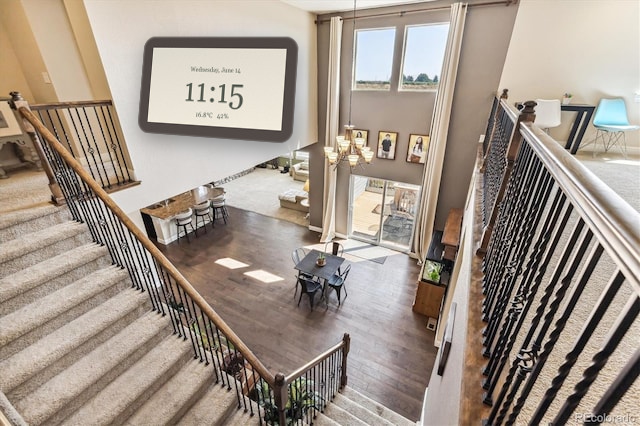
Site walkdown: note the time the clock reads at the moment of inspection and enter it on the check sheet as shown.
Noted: 11:15
